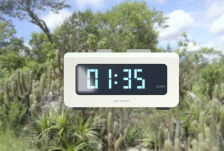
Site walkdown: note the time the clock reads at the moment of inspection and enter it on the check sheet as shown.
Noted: 1:35
